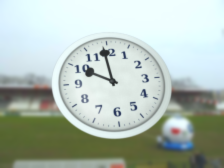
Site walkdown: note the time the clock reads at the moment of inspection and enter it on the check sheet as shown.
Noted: 9:59
